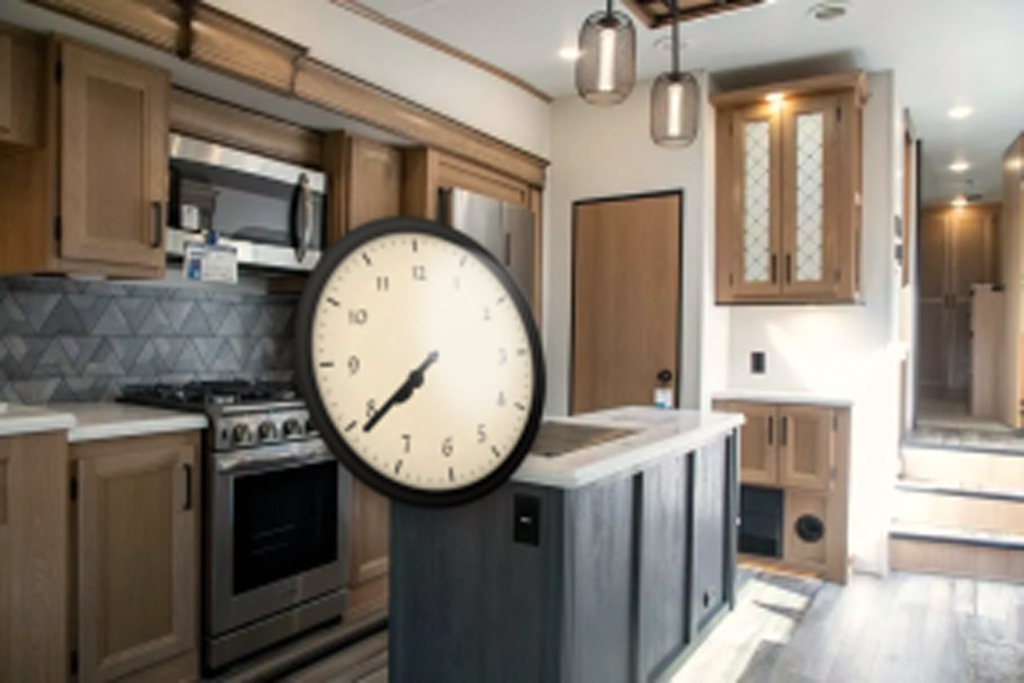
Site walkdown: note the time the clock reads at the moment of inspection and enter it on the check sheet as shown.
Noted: 7:39
